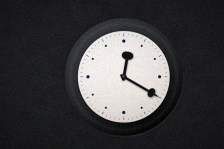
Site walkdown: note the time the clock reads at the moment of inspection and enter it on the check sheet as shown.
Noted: 12:20
